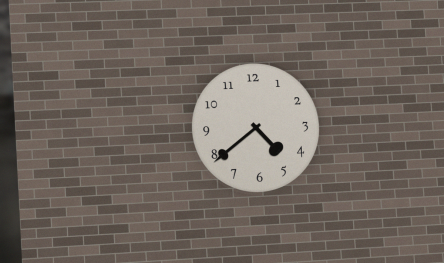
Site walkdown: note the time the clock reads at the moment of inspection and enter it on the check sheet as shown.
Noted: 4:39
